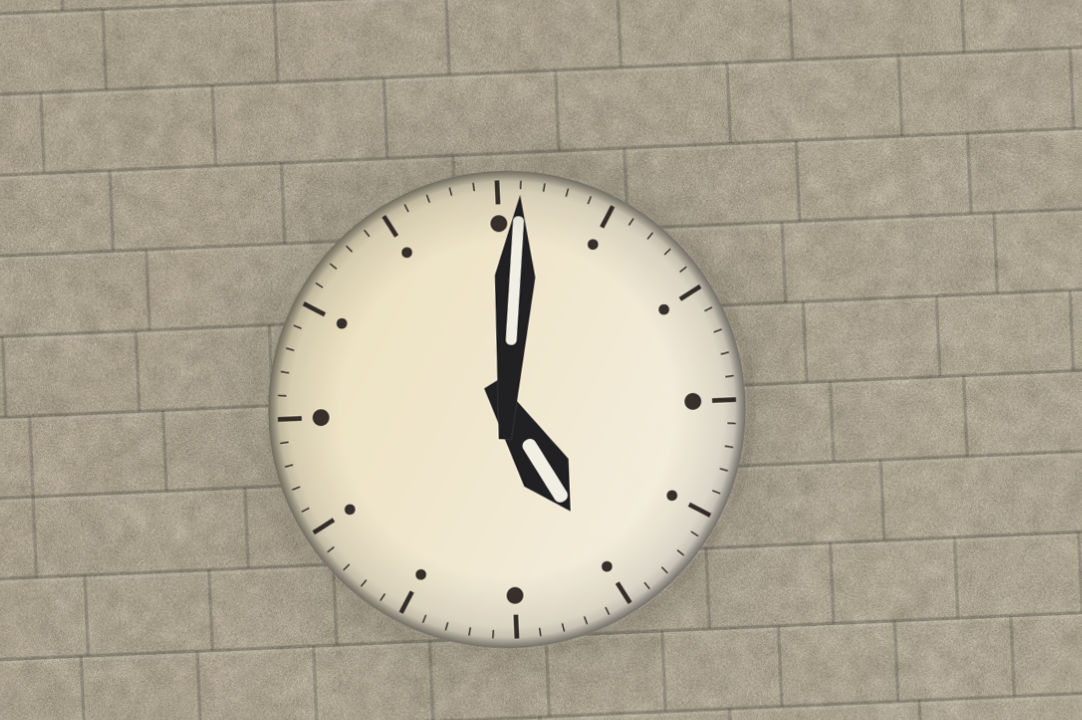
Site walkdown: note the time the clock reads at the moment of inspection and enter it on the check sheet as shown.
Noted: 5:01
